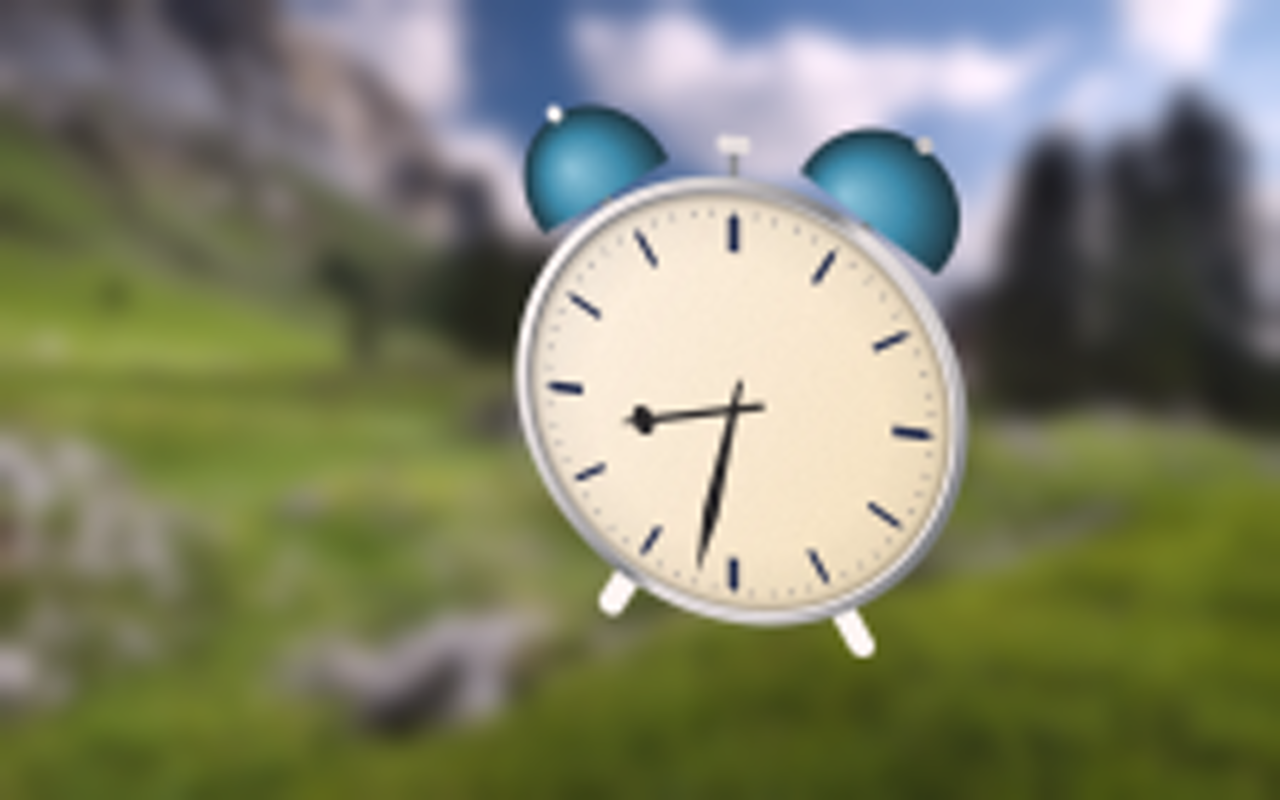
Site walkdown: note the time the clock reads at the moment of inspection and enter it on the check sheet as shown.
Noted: 8:32
